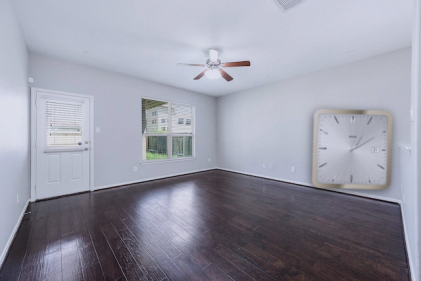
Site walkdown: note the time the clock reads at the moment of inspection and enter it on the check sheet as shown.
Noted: 1:10
